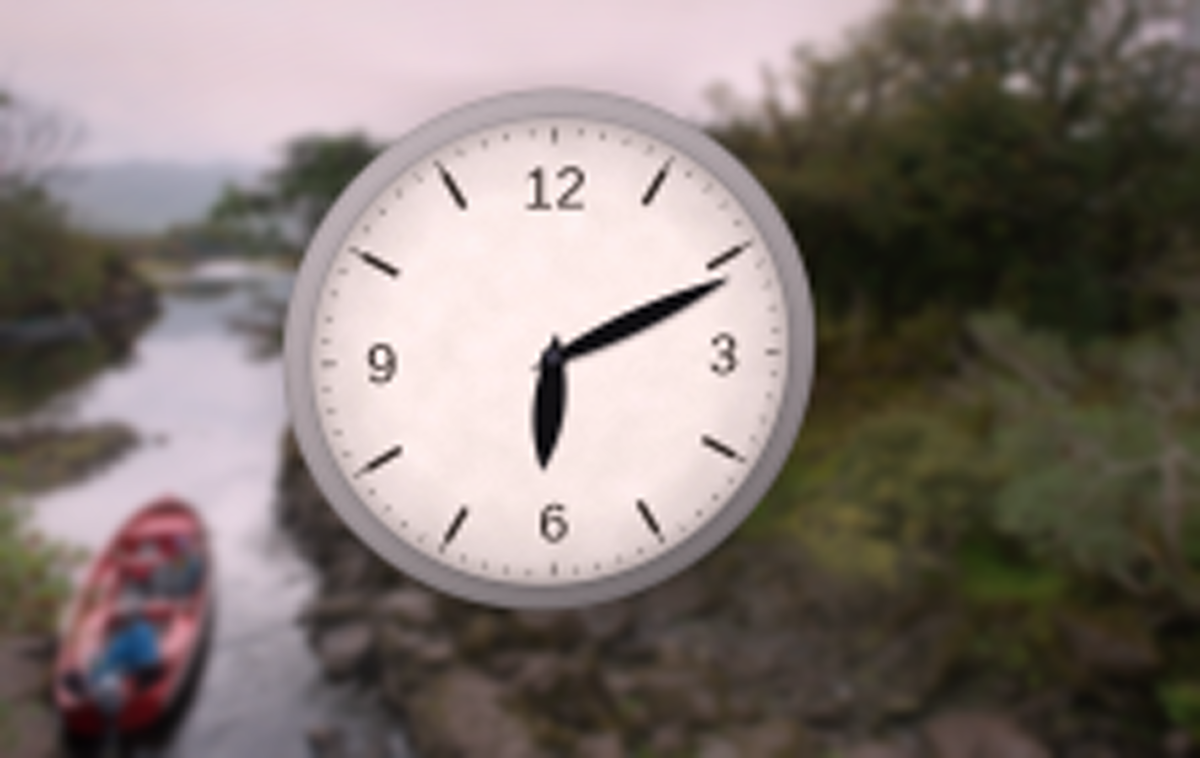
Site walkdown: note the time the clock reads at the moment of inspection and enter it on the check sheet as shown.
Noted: 6:11
